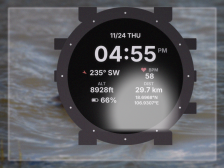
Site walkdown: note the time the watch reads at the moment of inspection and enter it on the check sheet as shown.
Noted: 4:55
